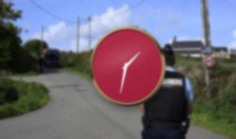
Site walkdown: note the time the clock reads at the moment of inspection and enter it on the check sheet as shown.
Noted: 1:32
